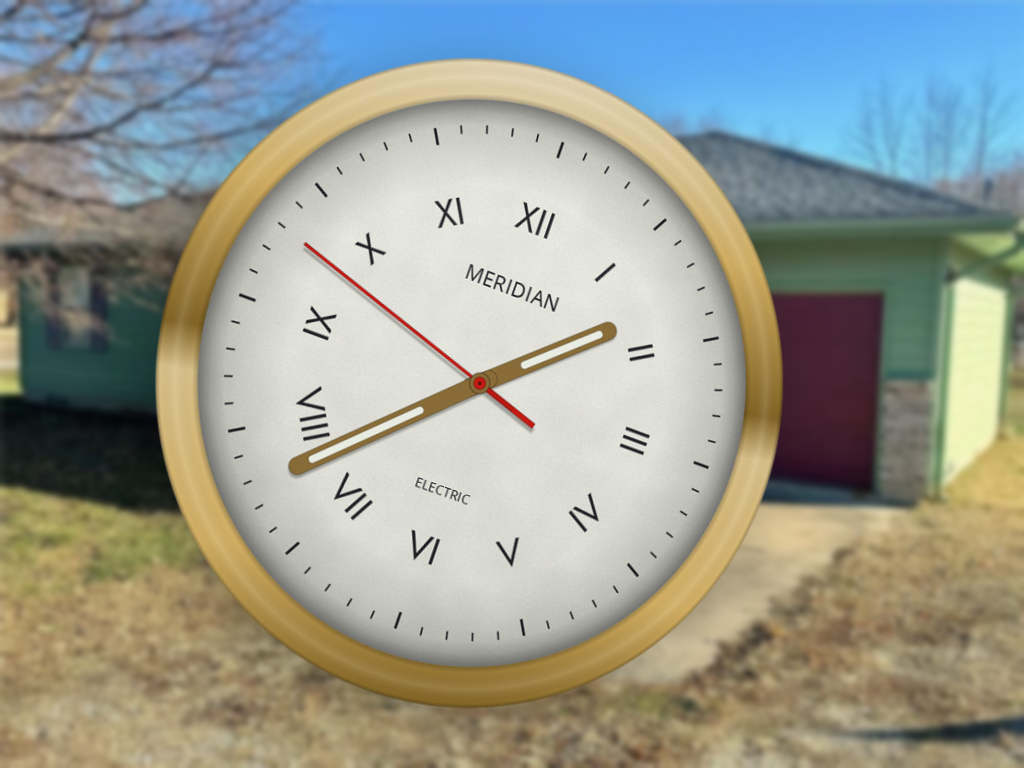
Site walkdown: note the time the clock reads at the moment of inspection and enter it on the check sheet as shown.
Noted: 1:37:48
